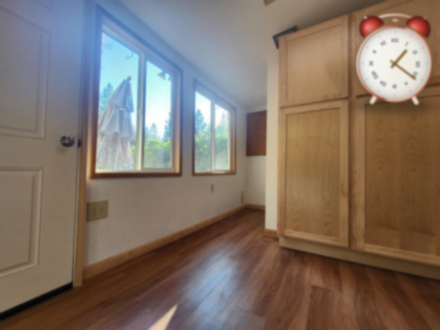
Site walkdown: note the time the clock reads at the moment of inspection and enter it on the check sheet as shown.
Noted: 1:21
